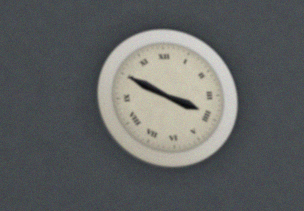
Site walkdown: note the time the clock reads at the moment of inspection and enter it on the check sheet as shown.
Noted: 3:50
